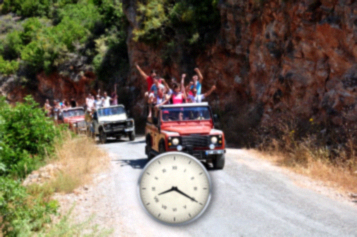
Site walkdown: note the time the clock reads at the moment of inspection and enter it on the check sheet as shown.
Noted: 8:20
